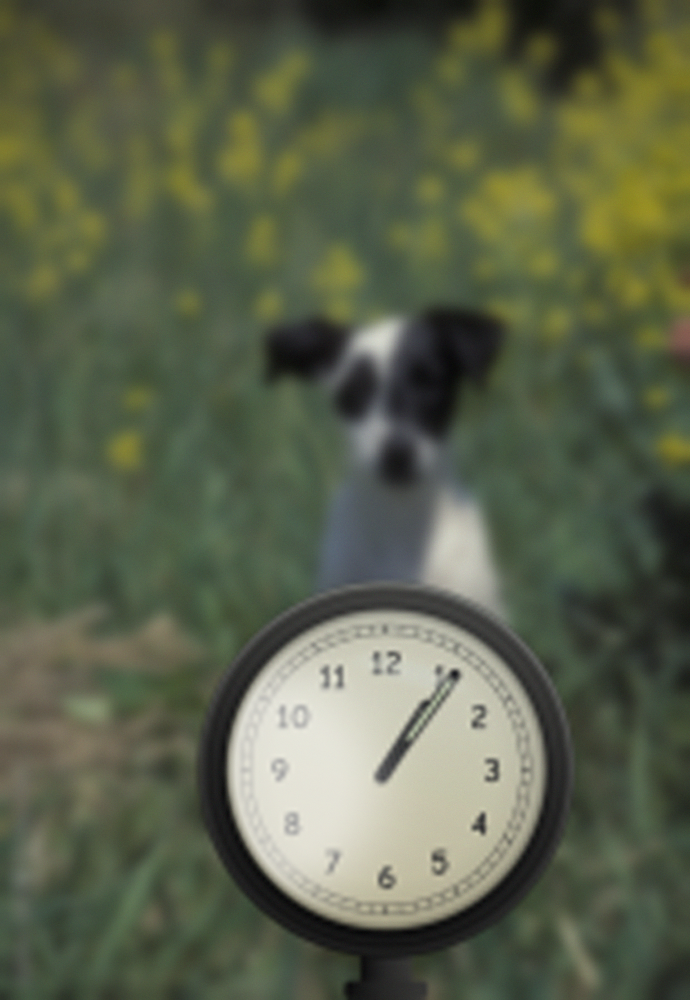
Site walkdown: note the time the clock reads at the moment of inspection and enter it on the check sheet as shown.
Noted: 1:06
